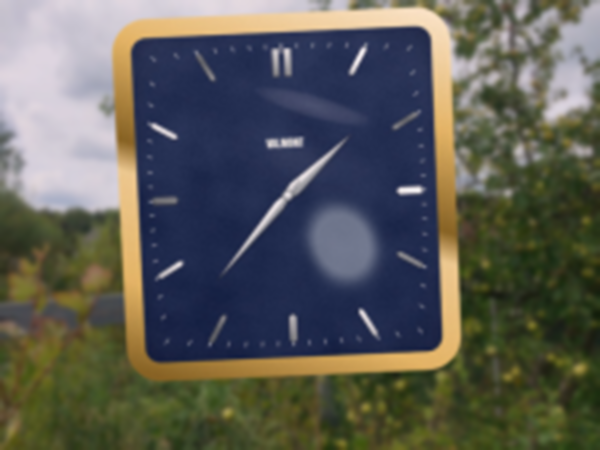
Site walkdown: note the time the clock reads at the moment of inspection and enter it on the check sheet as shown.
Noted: 1:37
